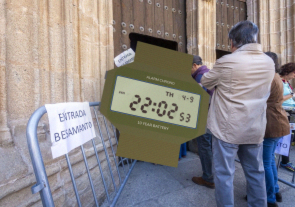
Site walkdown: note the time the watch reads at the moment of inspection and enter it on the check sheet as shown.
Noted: 22:02:53
